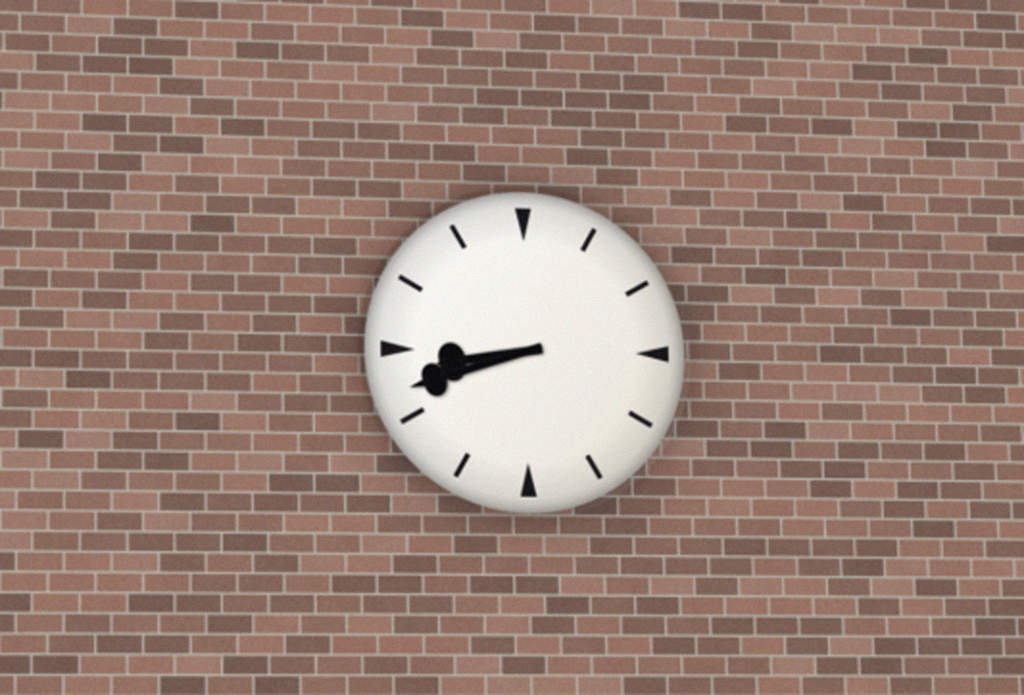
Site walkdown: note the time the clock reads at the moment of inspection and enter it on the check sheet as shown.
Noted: 8:42
